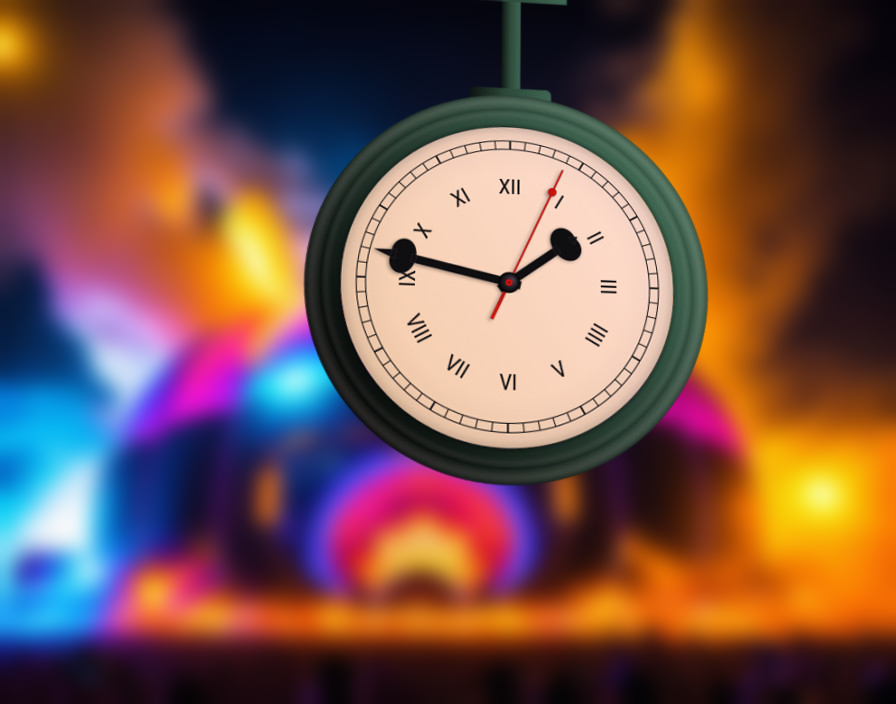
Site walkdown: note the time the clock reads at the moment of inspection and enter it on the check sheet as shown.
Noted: 1:47:04
